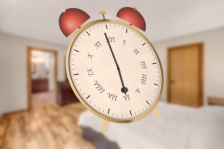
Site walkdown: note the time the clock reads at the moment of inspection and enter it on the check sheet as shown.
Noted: 5:59
